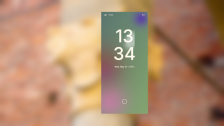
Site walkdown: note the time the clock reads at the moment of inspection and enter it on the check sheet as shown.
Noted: 13:34
